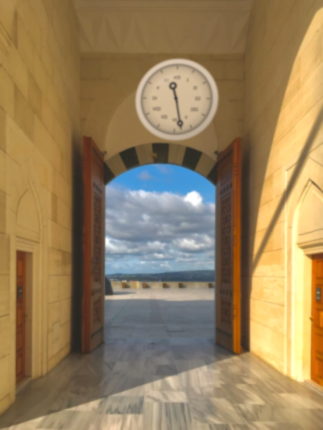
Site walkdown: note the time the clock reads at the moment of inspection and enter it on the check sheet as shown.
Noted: 11:28
